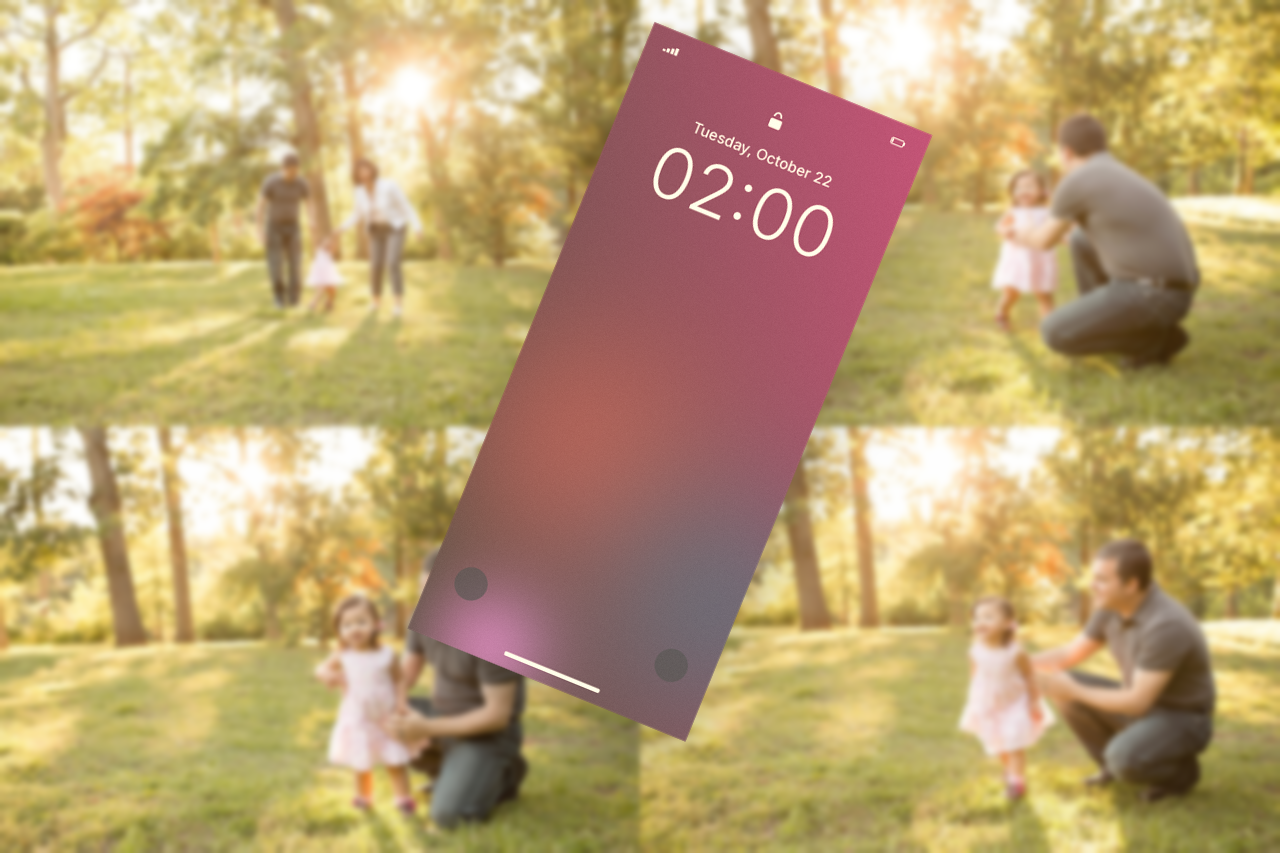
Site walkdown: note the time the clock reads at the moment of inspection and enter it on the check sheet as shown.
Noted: 2:00
